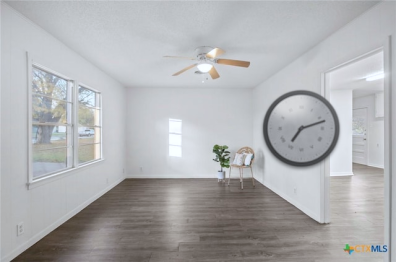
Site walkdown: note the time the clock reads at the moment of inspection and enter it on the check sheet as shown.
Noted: 7:12
